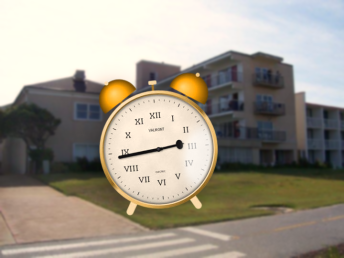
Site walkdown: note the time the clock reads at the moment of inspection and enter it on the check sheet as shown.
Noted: 2:44
